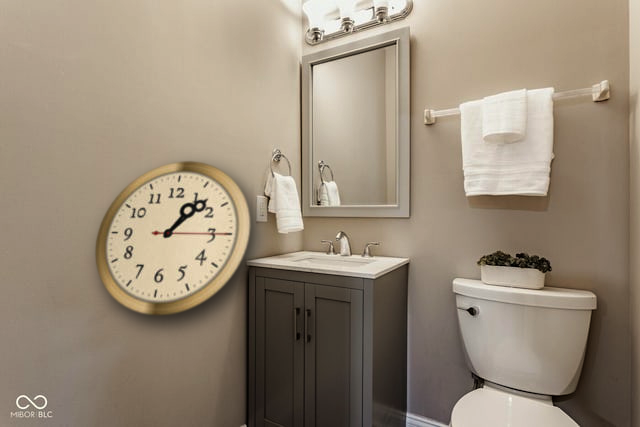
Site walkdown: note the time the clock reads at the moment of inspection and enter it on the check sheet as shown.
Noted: 1:07:15
